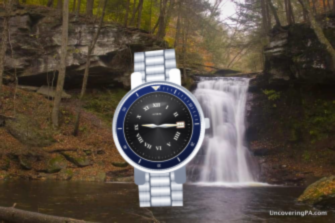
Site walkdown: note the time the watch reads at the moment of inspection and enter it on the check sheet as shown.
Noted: 9:15
